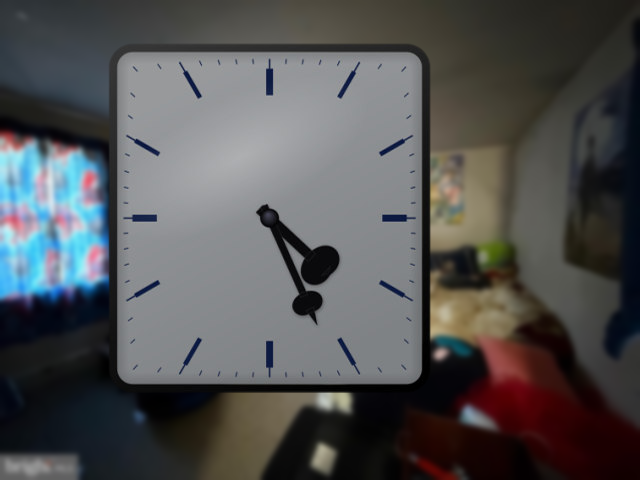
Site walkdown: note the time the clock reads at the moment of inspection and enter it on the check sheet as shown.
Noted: 4:26
